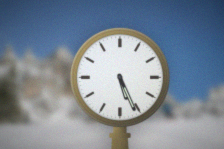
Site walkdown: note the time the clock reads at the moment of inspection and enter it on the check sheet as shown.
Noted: 5:26
